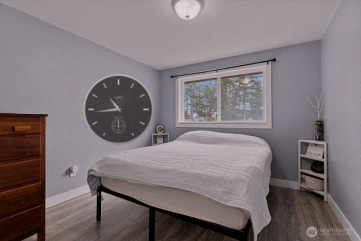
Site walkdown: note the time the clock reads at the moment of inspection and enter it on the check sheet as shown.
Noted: 10:44
